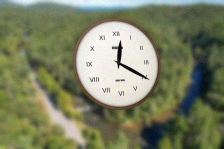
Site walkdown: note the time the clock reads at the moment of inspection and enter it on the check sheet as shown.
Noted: 12:20
